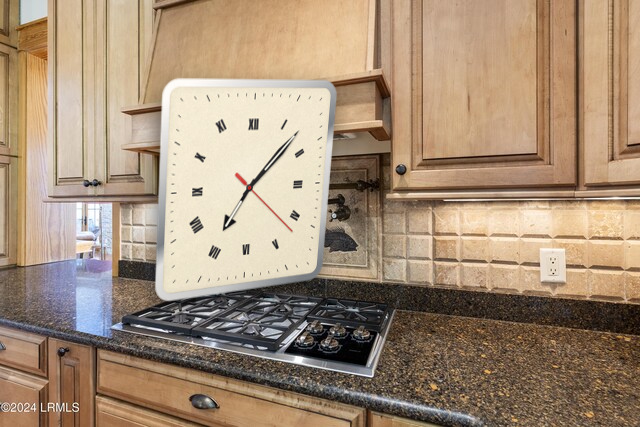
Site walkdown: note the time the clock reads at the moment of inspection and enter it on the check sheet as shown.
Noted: 7:07:22
